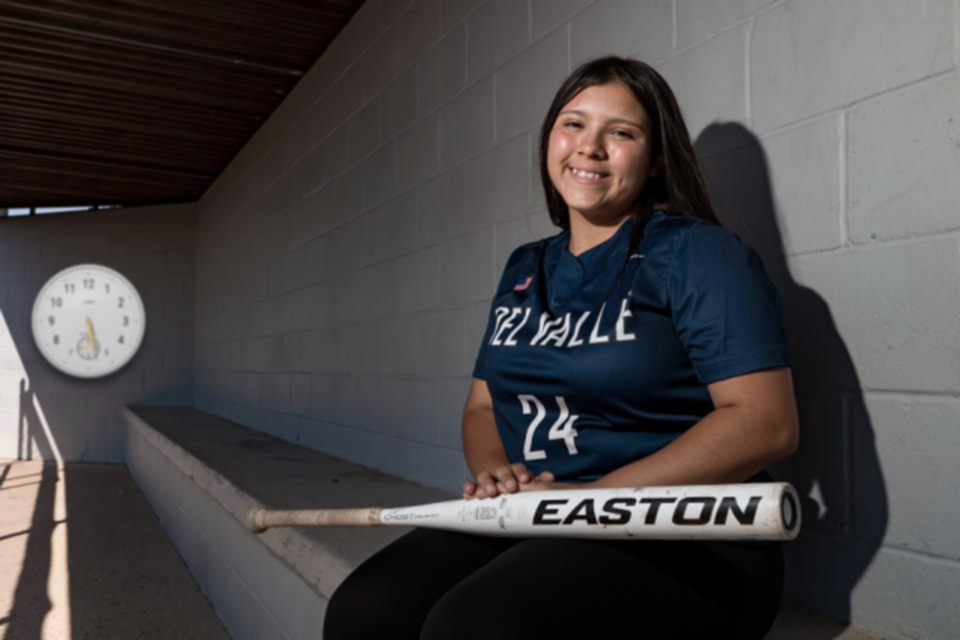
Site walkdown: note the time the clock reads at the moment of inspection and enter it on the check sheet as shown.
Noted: 5:28
